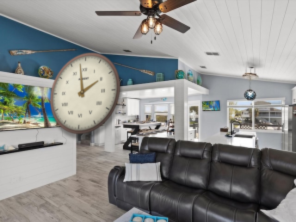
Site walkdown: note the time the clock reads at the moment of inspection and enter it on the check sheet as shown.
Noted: 1:58
